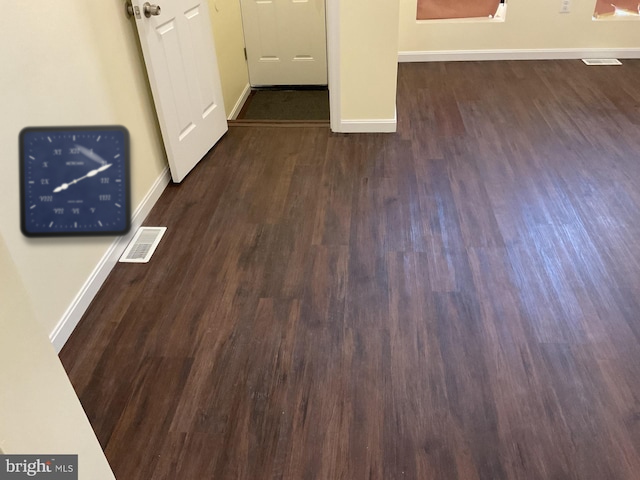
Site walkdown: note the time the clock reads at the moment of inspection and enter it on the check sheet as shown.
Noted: 8:11
